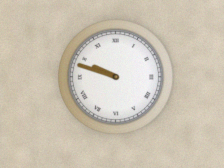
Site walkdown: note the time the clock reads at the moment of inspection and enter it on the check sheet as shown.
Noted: 9:48
